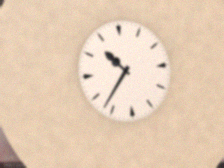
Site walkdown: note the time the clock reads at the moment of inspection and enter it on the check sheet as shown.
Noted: 10:37
